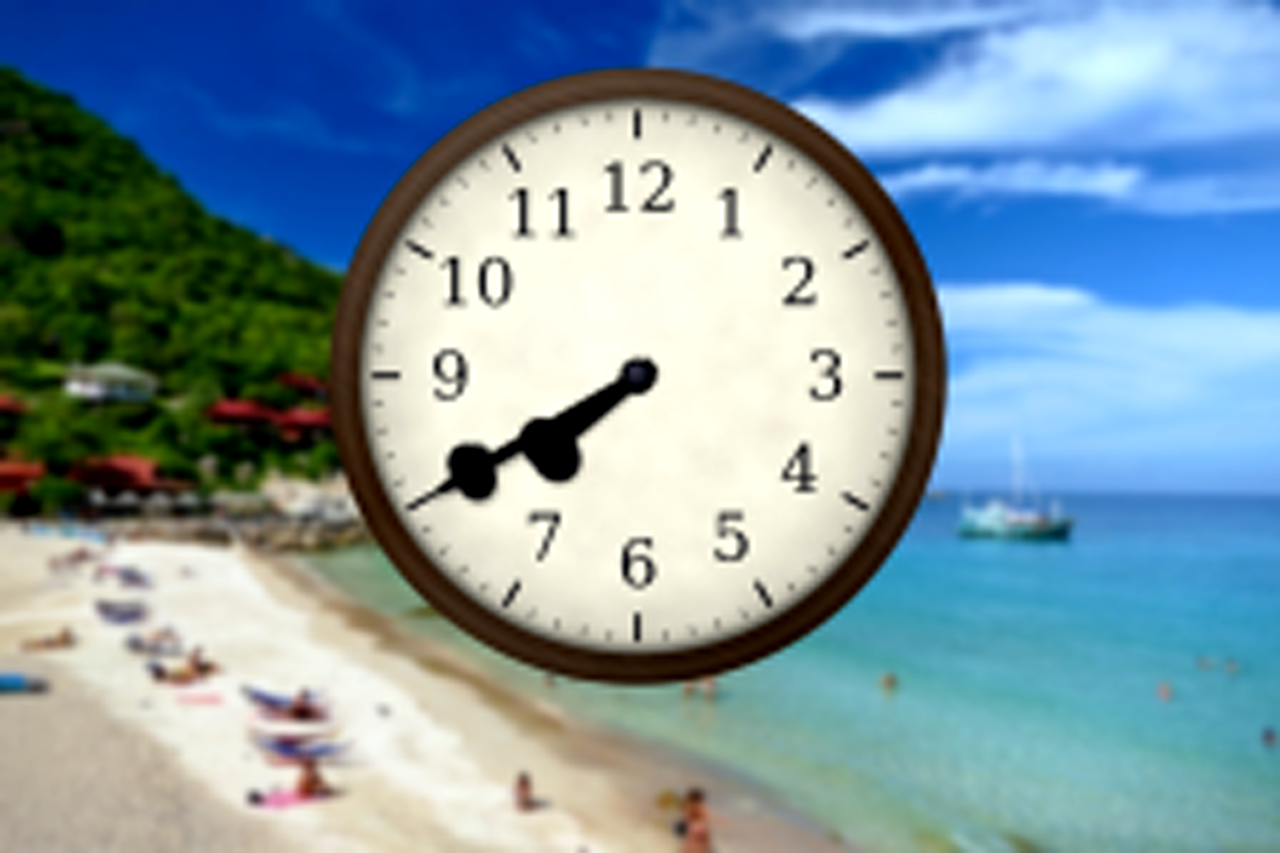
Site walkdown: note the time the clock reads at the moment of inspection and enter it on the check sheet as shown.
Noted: 7:40
